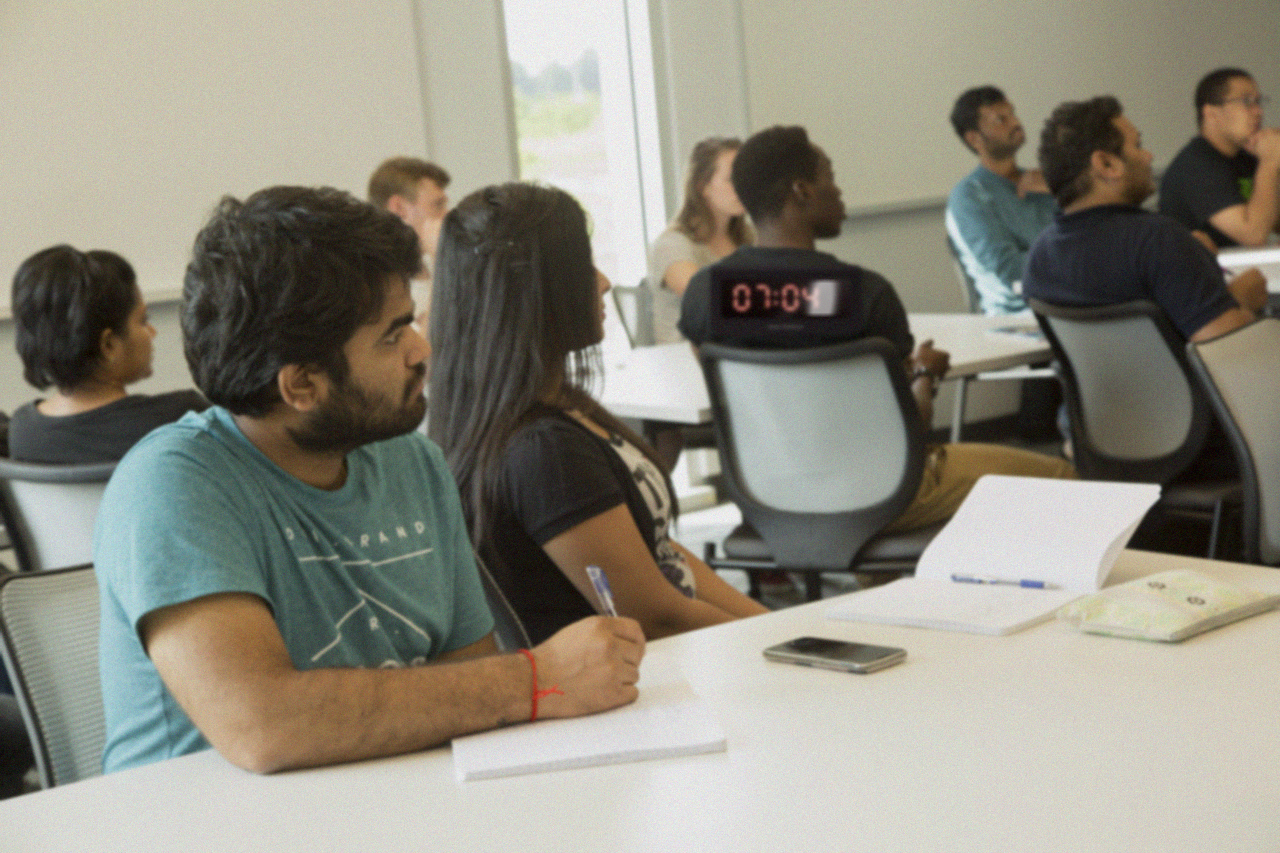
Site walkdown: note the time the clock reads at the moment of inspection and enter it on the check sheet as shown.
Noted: 7:04
